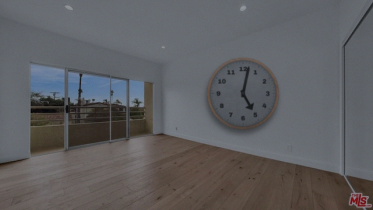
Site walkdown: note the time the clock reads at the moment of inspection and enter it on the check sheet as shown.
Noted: 5:02
